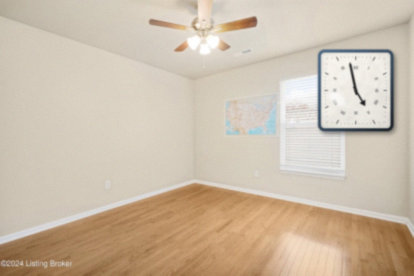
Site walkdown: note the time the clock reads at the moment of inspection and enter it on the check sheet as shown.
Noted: 4:58
